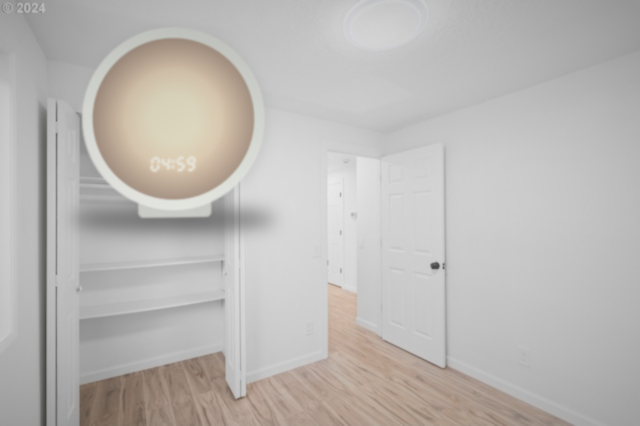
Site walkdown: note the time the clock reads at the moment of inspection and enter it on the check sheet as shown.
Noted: 4:59
